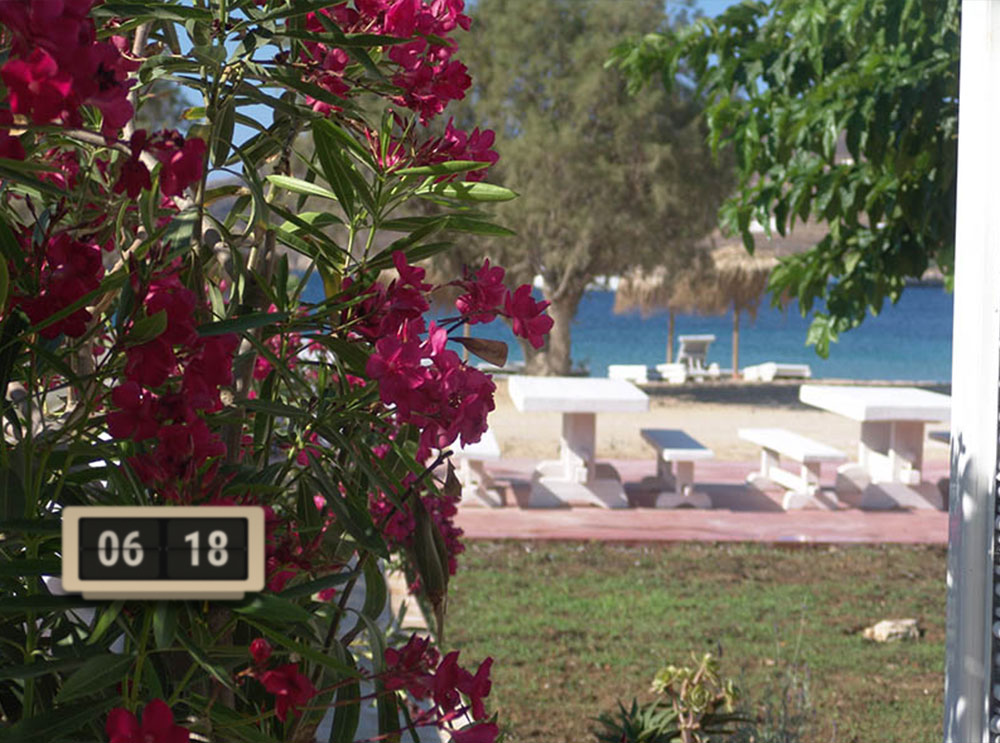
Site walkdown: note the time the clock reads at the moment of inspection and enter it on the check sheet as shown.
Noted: 6:18
